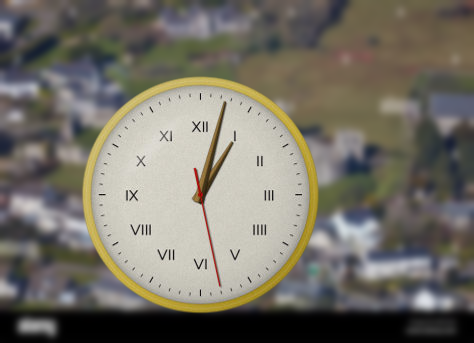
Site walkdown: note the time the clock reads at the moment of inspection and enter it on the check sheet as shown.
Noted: 1:02:28
